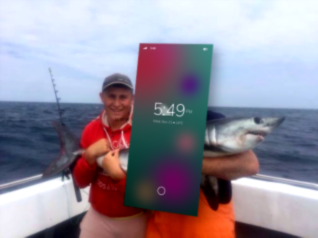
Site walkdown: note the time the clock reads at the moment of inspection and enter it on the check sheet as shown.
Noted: 5:49
